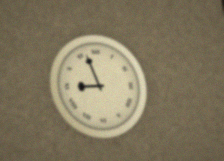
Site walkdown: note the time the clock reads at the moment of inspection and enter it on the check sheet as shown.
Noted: 8:57
